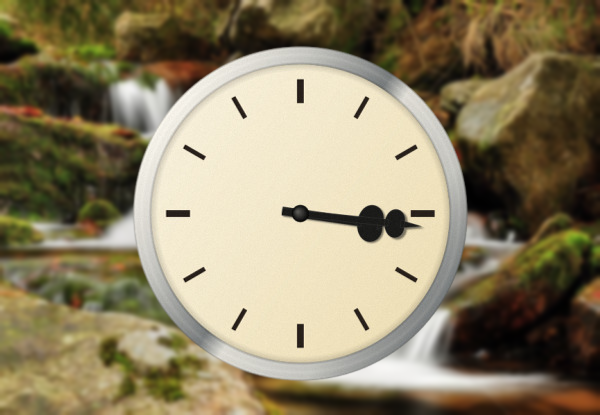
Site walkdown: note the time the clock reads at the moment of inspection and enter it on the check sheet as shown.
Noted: 3:16
